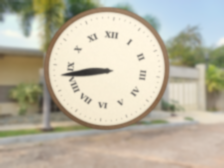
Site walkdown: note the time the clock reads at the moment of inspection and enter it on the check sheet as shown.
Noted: 8:43
